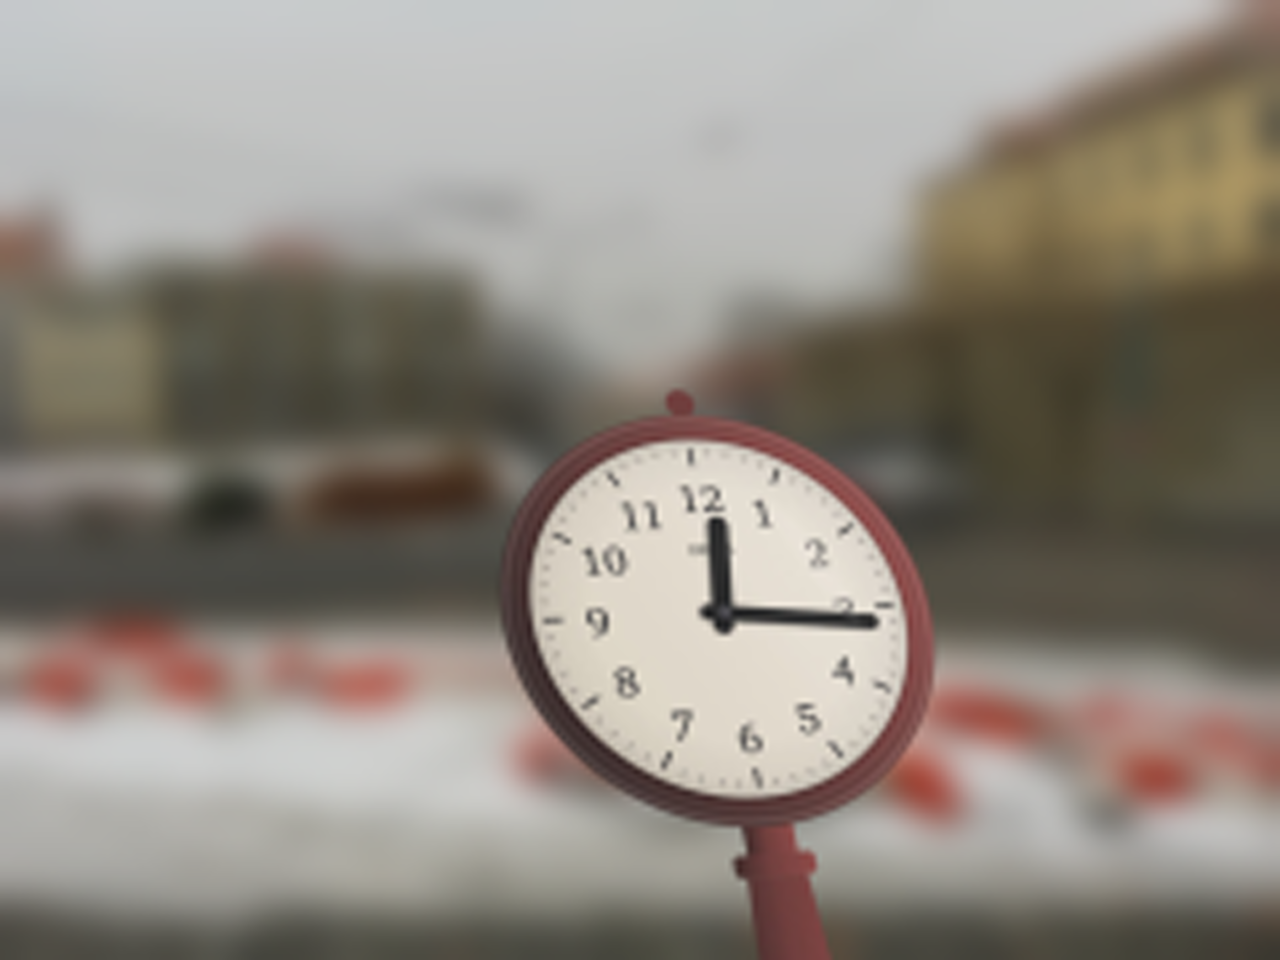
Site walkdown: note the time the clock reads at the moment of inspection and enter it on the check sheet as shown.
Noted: 12:16
